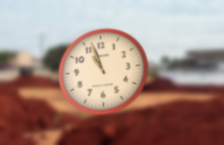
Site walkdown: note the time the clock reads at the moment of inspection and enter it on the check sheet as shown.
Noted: 10:57
